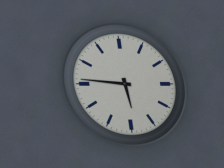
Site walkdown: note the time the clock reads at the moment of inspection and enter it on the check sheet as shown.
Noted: 5:46
